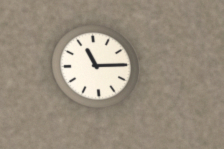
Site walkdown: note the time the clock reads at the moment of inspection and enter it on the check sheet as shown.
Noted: 11:15
